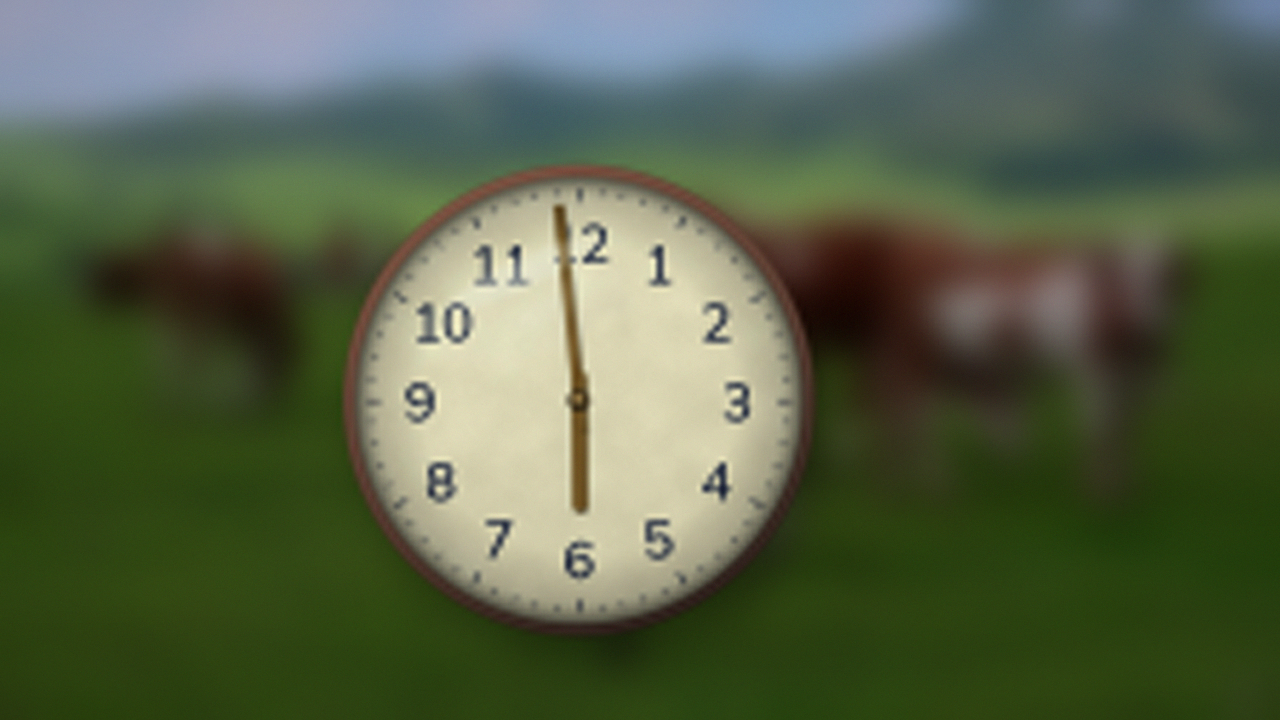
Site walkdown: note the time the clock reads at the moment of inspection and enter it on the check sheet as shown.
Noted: 5:59
